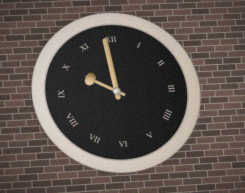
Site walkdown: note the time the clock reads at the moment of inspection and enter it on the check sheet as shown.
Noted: 9:59
